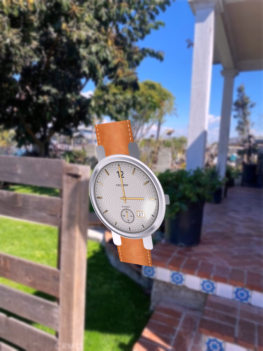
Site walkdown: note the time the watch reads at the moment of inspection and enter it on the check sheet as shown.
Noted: 3:00
